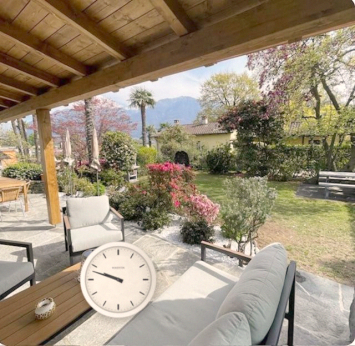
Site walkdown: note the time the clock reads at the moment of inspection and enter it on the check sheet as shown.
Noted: 9:48
